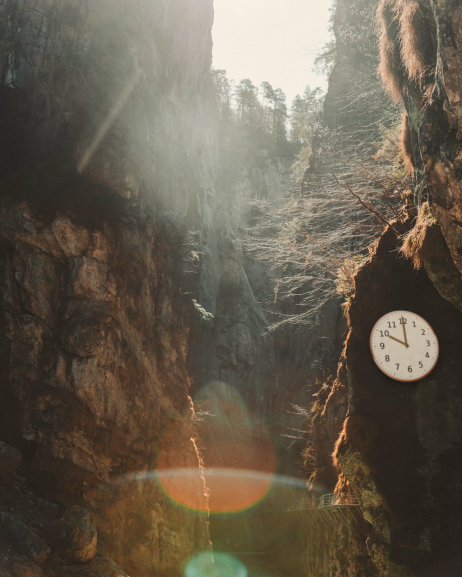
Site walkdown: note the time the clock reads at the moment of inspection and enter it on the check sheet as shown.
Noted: 10:00
